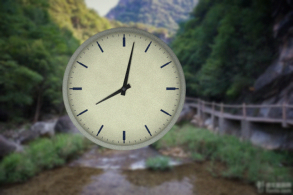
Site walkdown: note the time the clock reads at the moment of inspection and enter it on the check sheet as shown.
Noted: 8:02
